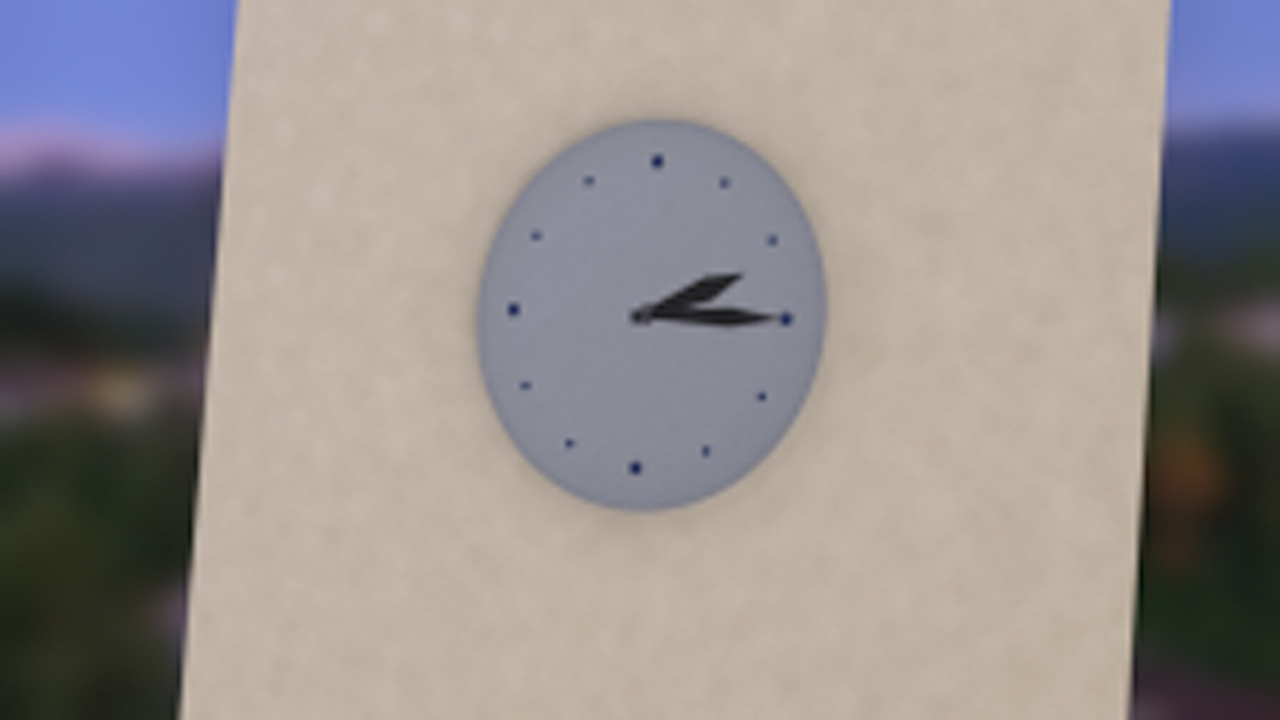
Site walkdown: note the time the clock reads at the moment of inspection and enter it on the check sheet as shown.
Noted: 2:15
